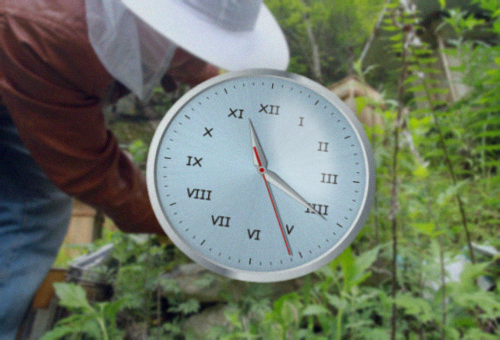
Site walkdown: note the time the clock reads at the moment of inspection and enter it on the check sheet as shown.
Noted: 11:20:26
